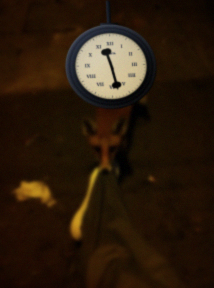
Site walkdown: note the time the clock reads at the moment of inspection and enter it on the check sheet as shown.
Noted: 11:28
